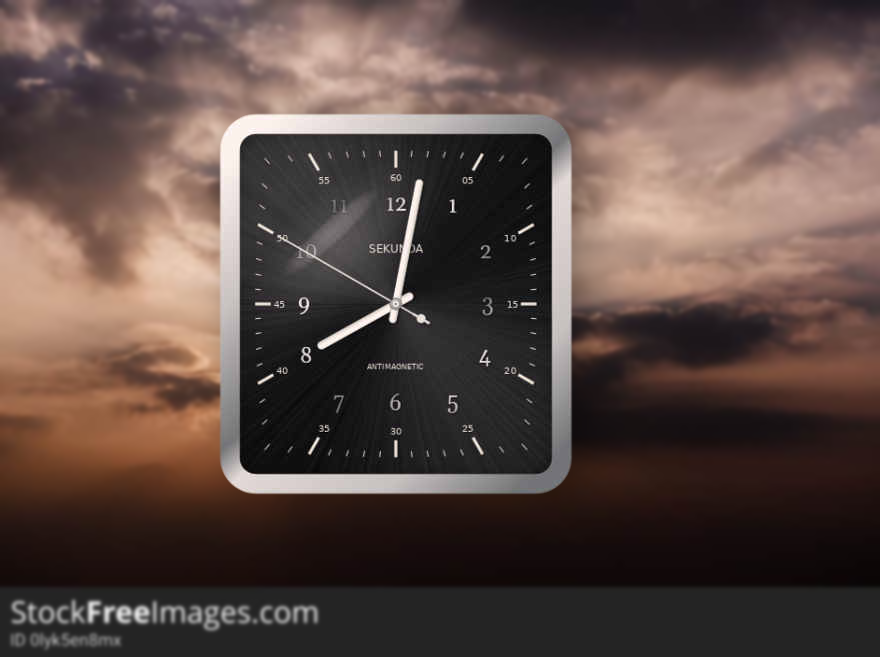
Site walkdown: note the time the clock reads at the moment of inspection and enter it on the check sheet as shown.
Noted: 8:01:50
